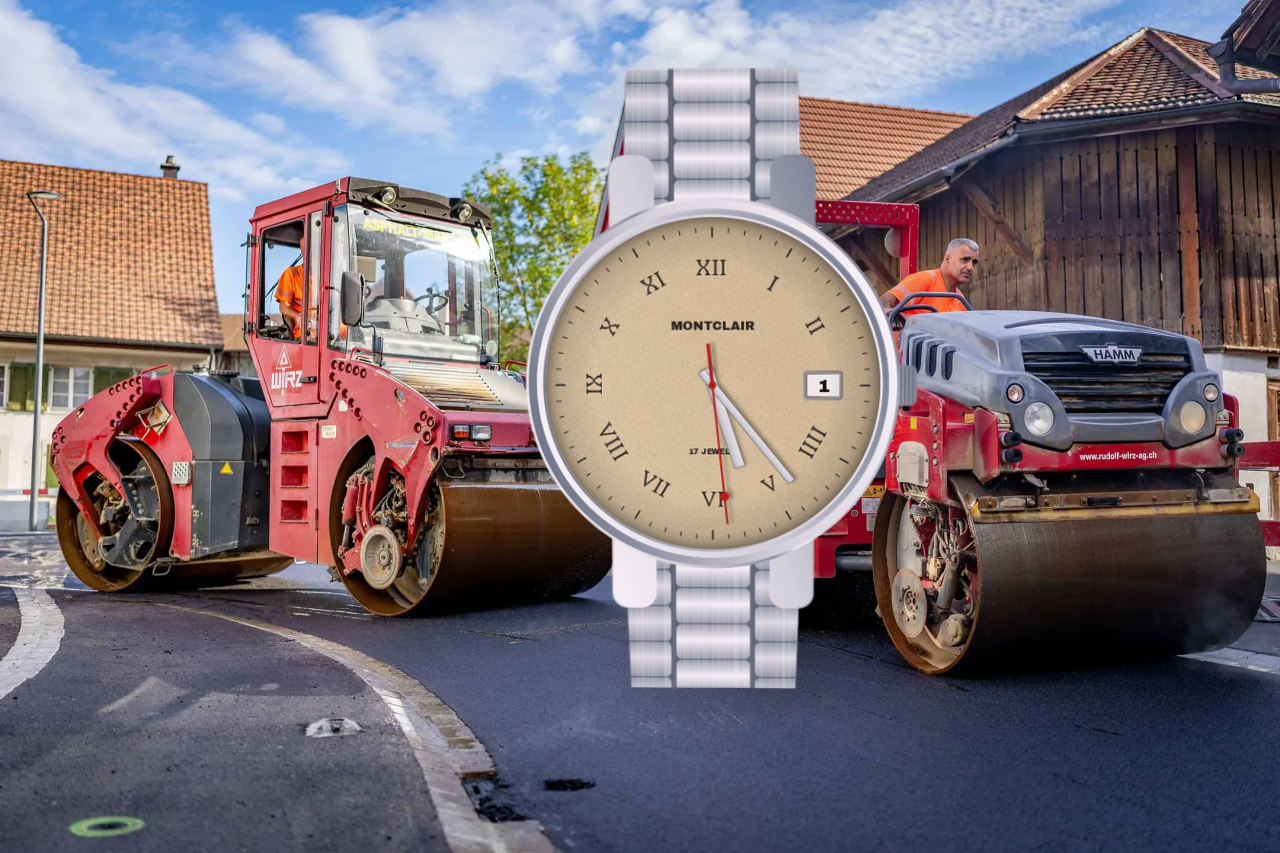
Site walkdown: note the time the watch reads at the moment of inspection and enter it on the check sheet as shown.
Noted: 5:23:29
